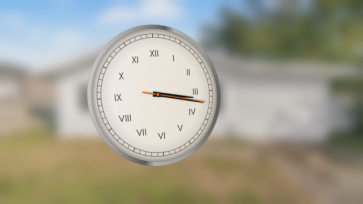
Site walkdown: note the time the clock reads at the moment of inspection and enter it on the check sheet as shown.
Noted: 3:17:17
